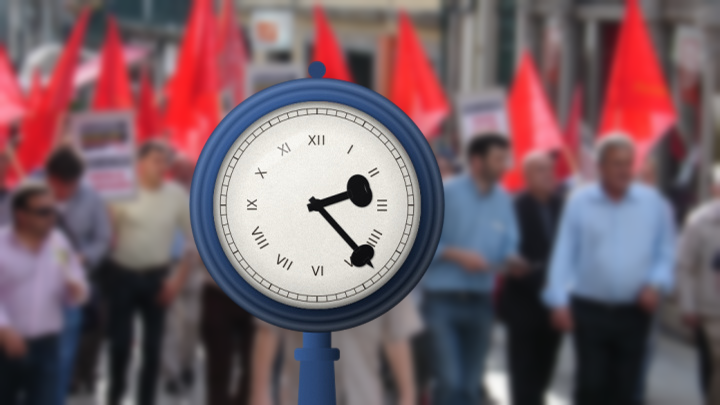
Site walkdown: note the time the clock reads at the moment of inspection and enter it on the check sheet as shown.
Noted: 2:23
